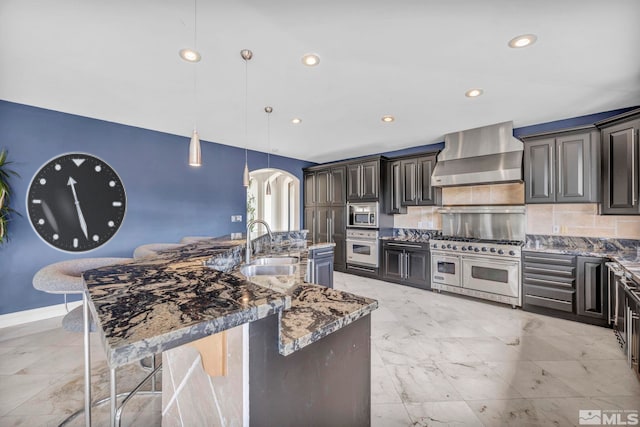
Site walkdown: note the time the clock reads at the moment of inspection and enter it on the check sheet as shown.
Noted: 11:27
